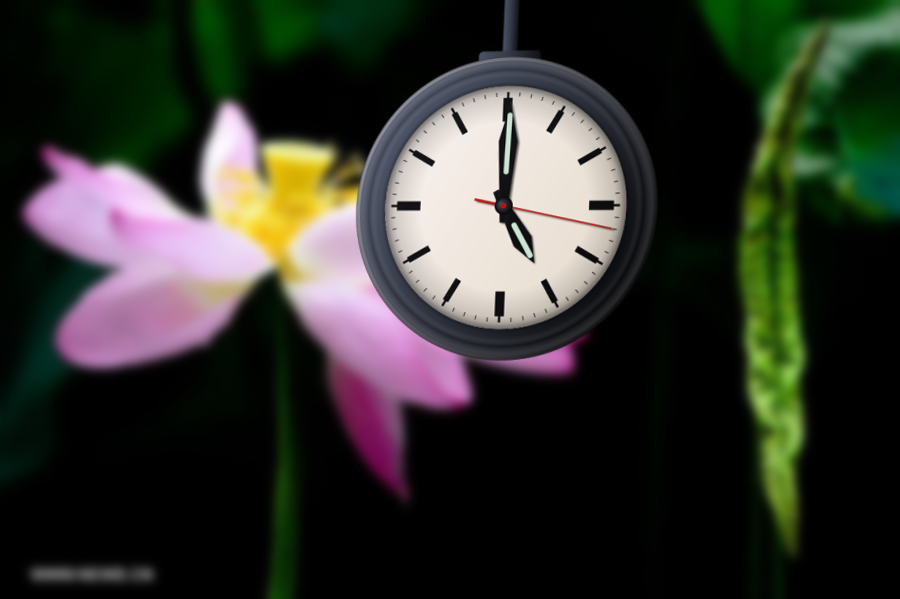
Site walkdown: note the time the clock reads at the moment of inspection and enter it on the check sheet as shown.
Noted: 5:00:17
